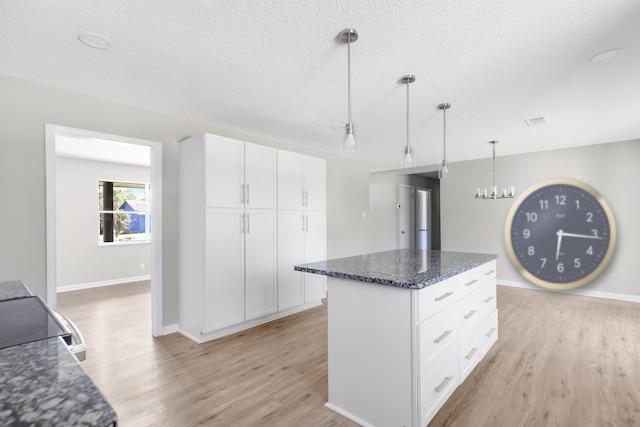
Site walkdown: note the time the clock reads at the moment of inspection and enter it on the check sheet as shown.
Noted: 6:16
